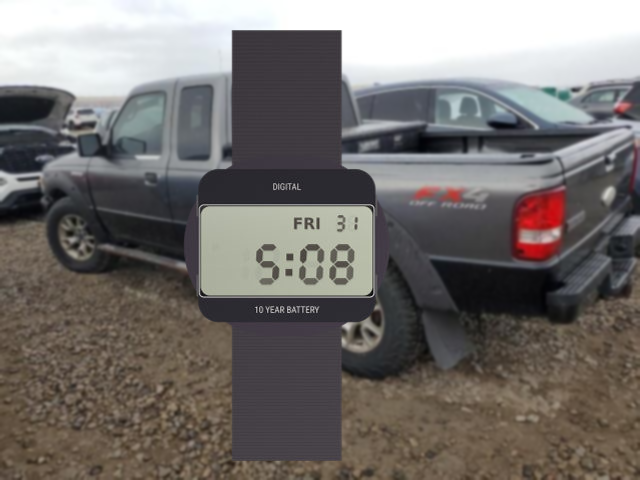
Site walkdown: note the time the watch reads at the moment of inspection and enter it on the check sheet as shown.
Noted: 5:08
